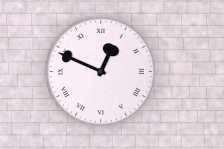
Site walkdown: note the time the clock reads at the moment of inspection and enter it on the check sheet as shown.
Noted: 12:49
